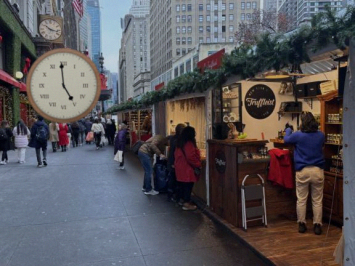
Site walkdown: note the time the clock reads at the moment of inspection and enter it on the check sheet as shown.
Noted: 4:59
